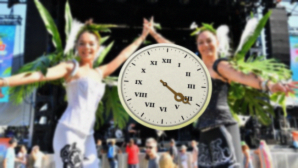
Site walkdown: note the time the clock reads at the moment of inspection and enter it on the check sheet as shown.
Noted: 4:21
